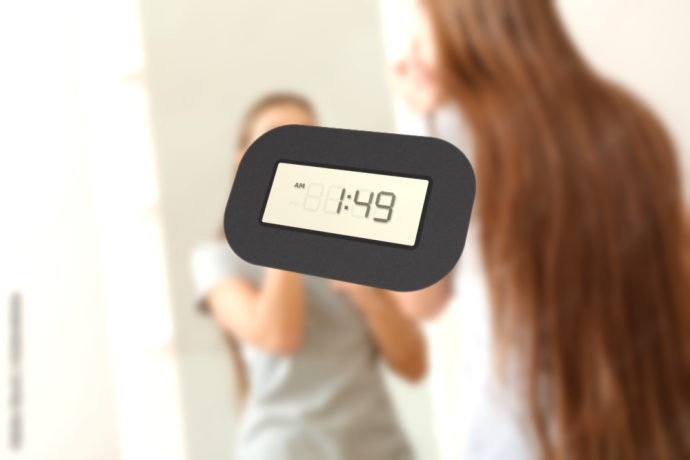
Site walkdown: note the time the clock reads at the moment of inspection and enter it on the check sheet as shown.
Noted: 1:49
